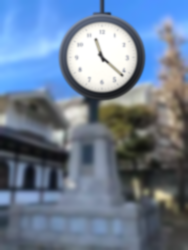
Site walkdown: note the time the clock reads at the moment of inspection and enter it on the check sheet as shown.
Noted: 11:22
